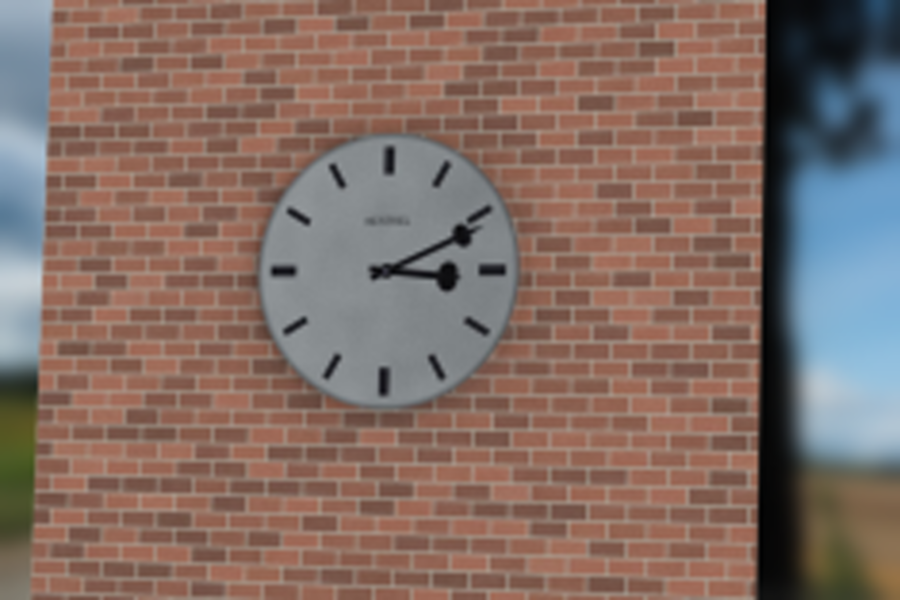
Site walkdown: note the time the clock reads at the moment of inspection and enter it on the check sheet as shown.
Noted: 3:11
